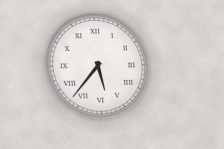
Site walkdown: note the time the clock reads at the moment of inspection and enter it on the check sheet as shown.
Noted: 5:37
